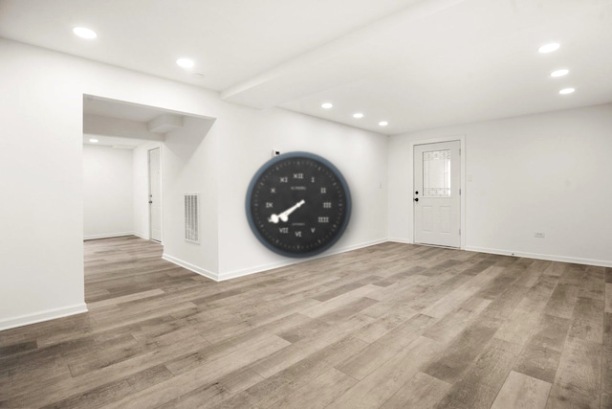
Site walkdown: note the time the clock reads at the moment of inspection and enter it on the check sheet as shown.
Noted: 7:40
